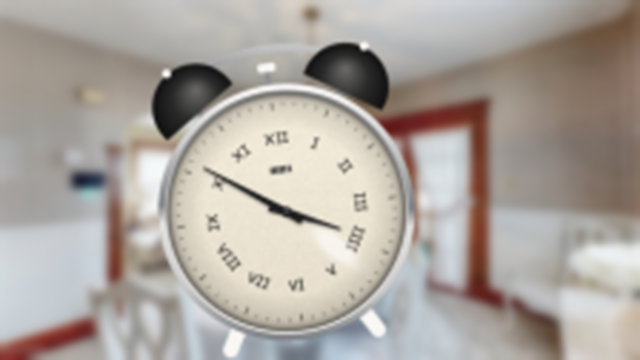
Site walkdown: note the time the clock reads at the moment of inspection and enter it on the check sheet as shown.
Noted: 3:51
